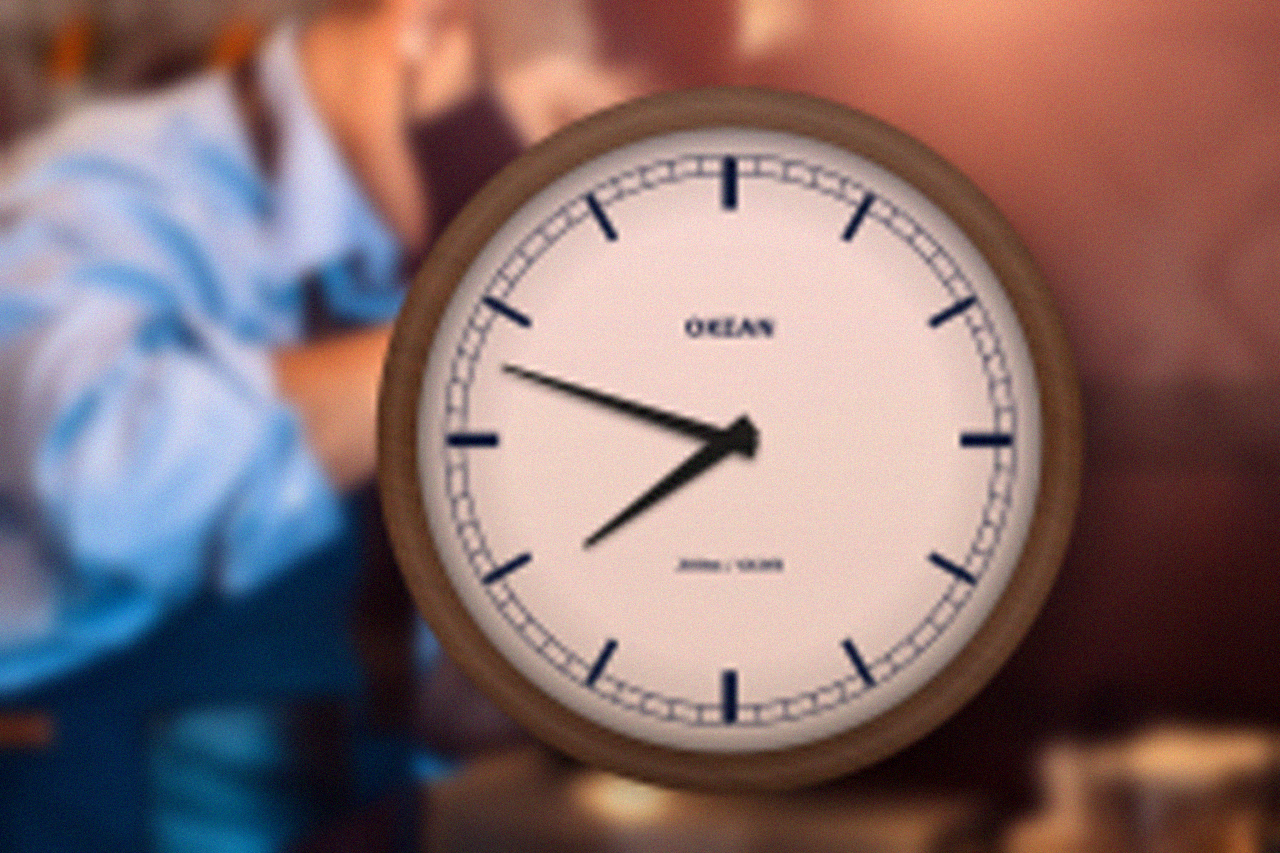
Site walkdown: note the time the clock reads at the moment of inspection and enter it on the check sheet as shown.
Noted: 7:48
